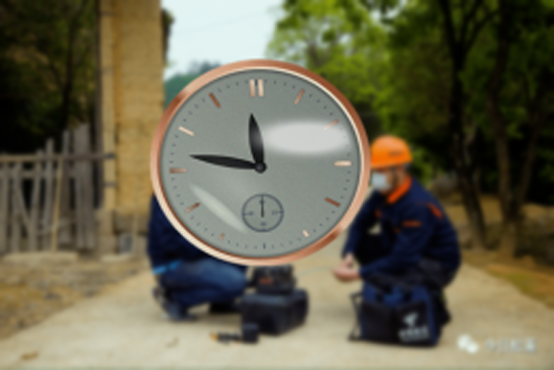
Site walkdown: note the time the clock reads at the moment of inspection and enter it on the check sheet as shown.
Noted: 11:47
